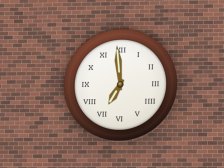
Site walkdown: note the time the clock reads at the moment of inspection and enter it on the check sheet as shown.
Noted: 6:59
